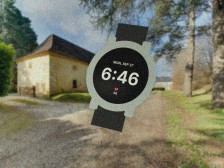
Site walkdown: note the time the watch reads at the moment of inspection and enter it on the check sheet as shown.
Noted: 6:46
